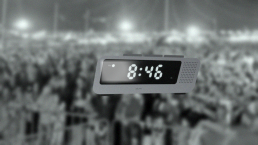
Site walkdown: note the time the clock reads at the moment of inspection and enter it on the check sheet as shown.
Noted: 8:46
